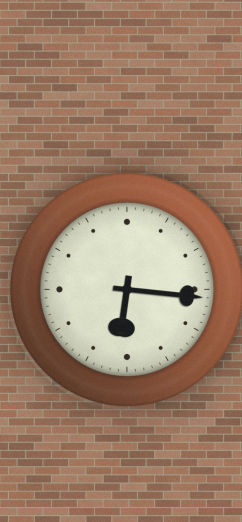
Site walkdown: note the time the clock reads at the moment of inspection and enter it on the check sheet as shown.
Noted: 6:16
